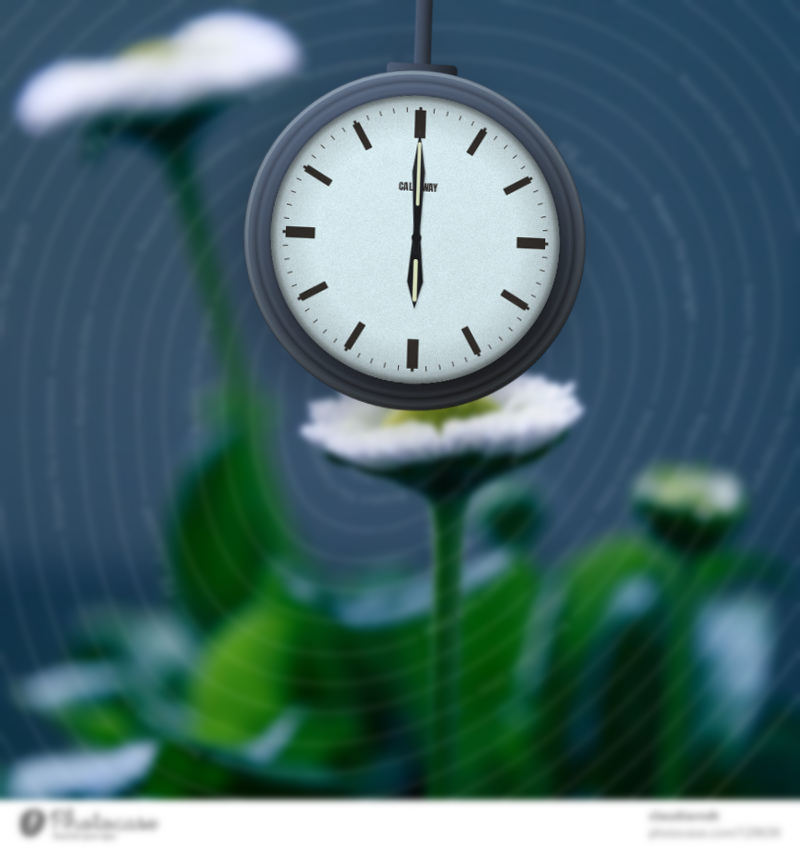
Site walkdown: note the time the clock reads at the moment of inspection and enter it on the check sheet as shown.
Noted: 6:00
